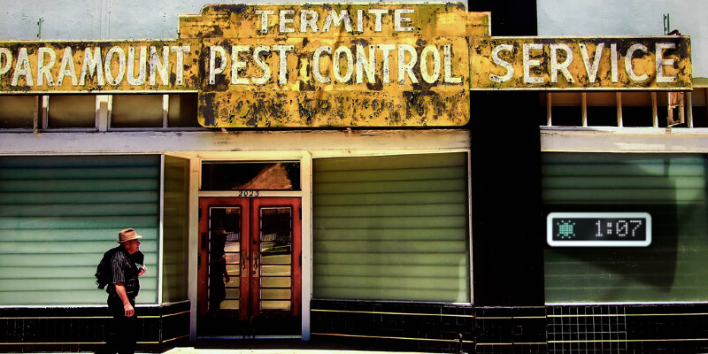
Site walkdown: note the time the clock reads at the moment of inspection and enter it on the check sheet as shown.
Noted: 1:07
